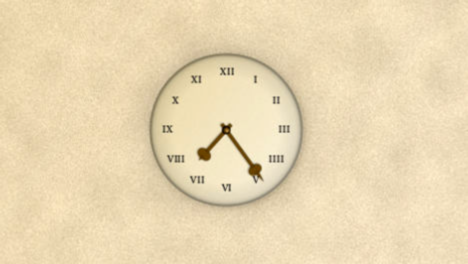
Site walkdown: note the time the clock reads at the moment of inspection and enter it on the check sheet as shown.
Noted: 7:24
